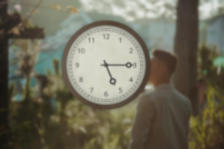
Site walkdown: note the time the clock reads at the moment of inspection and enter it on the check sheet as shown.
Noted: 5:15
